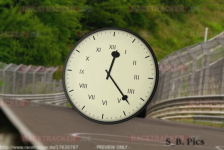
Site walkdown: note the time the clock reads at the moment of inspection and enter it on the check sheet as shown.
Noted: 12:23
